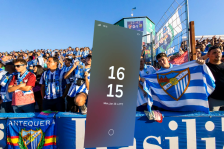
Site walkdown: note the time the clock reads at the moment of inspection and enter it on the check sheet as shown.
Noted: 16:15
